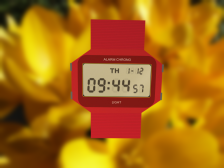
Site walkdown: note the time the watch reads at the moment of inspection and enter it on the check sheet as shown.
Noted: 9:44:57
